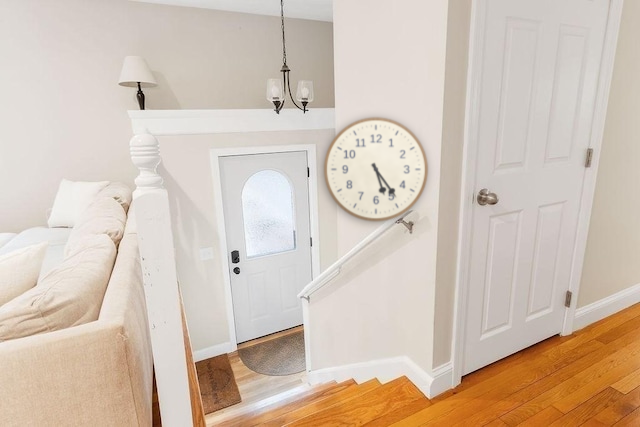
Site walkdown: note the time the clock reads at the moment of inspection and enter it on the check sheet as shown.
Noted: 5:24
